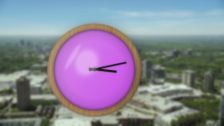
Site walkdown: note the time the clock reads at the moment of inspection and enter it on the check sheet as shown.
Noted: 3:13
